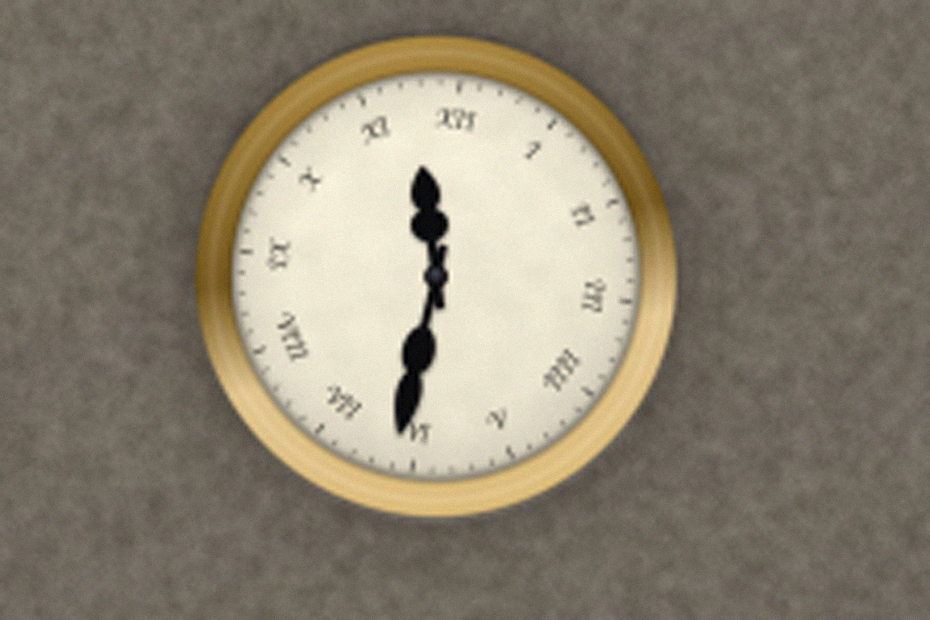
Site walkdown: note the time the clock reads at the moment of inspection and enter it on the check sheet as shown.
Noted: 11:31
